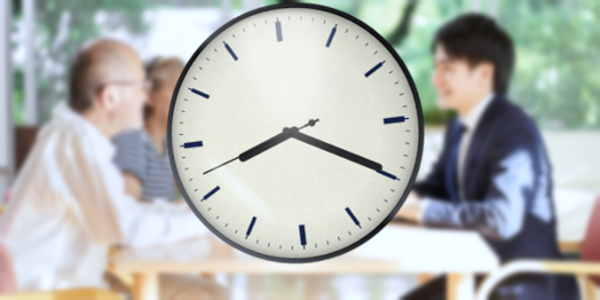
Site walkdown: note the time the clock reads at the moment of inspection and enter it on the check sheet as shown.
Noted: 8:19:42
